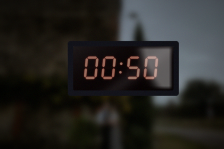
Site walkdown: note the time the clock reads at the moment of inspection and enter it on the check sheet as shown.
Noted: 0:50
